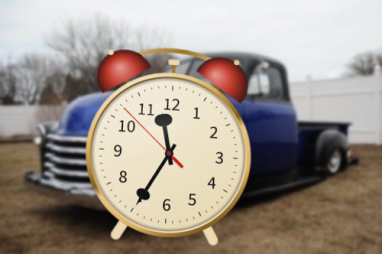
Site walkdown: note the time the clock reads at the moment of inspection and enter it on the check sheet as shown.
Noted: 11:34:52
